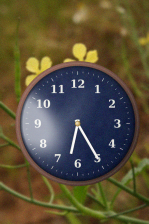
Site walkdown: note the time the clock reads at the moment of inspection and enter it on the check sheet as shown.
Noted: 6:25
